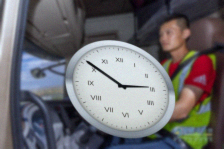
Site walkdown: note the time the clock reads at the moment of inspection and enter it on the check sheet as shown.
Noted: 2:51
